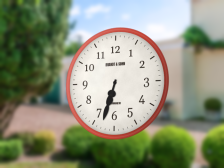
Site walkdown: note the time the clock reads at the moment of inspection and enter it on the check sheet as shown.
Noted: 6:33
